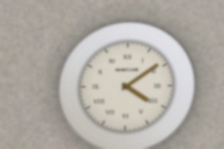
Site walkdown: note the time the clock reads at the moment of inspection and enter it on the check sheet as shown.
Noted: 4:09
